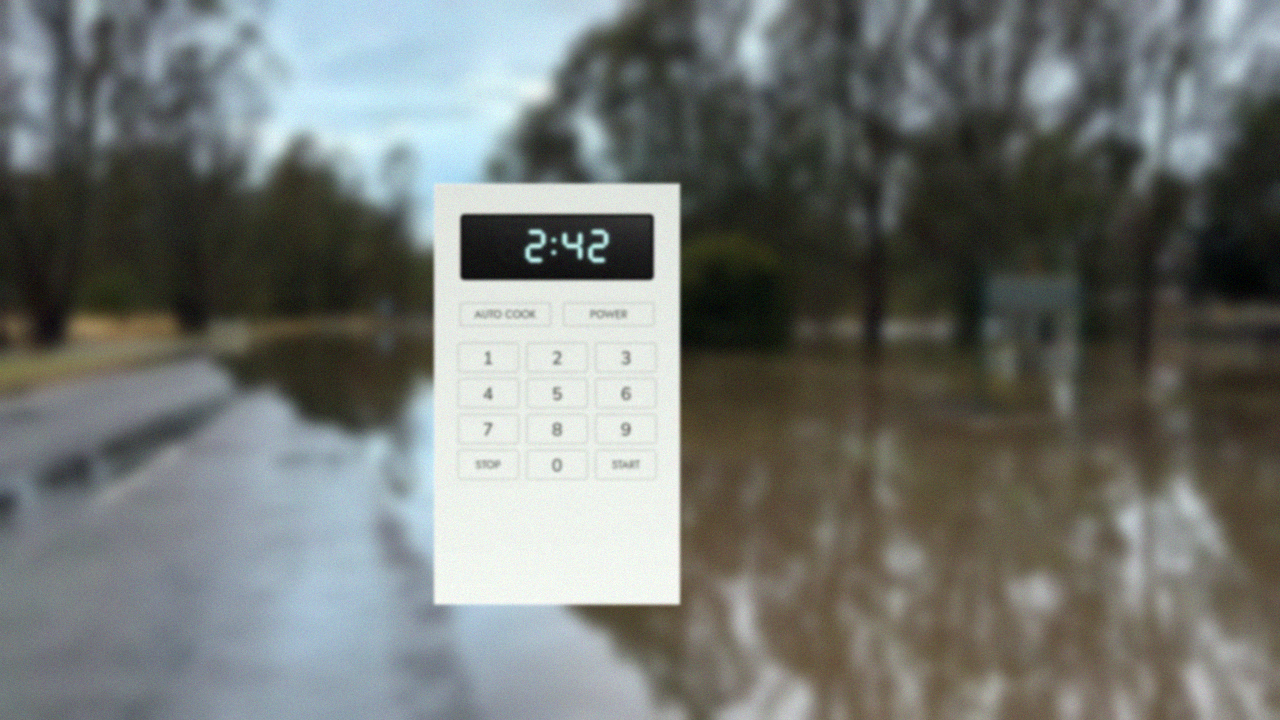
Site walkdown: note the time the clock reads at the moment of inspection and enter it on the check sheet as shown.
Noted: 2:42
